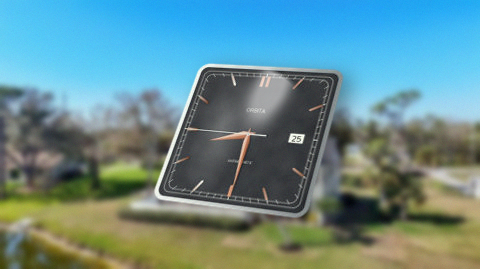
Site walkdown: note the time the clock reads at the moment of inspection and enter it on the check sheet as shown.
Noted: 8:29:45
